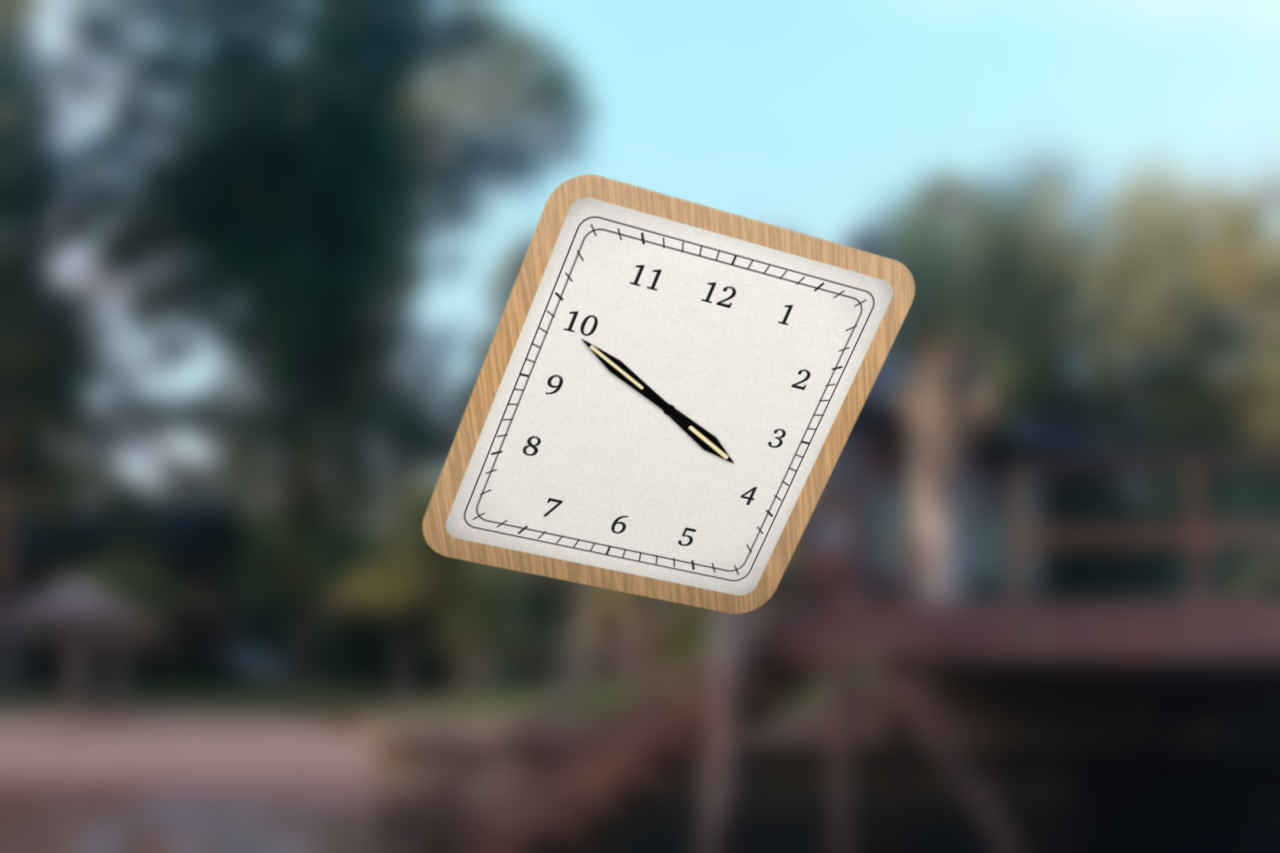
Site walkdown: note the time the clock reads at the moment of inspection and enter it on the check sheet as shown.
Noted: 3:49
